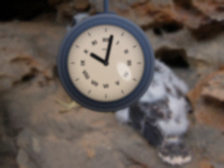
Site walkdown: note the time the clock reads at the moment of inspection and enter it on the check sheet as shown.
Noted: 10:02
